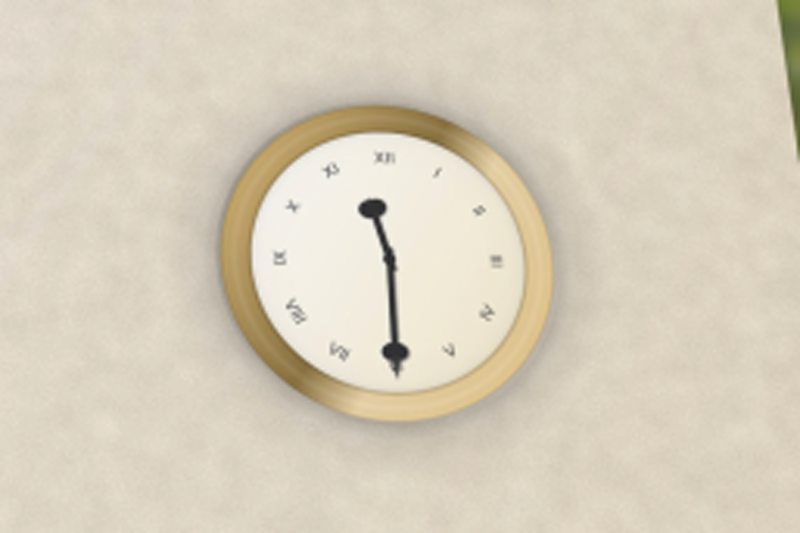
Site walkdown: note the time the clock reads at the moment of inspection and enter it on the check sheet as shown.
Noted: 11:30
